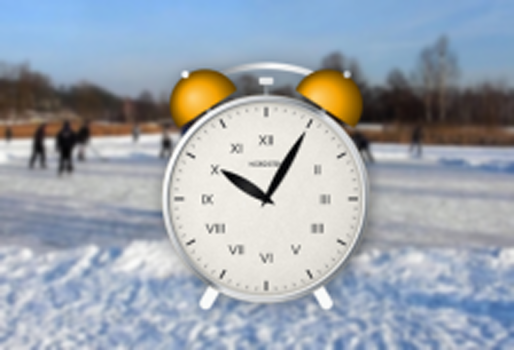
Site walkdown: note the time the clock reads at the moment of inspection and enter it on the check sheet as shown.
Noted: 10:05
